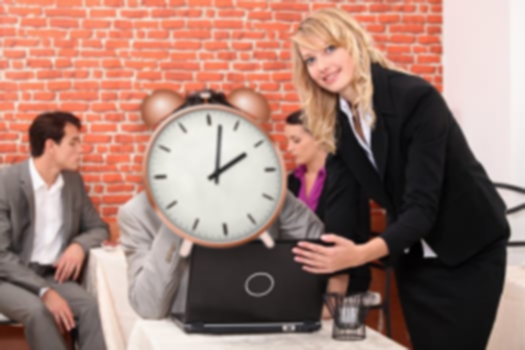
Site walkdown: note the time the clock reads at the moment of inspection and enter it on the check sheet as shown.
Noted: 2:02
